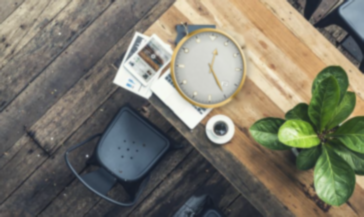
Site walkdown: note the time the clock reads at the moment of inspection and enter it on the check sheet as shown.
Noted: 12:25
